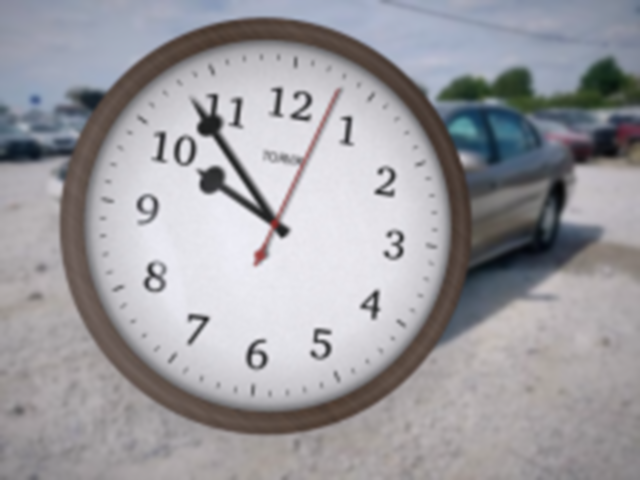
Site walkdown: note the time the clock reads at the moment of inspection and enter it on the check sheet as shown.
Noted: 9:53:03
